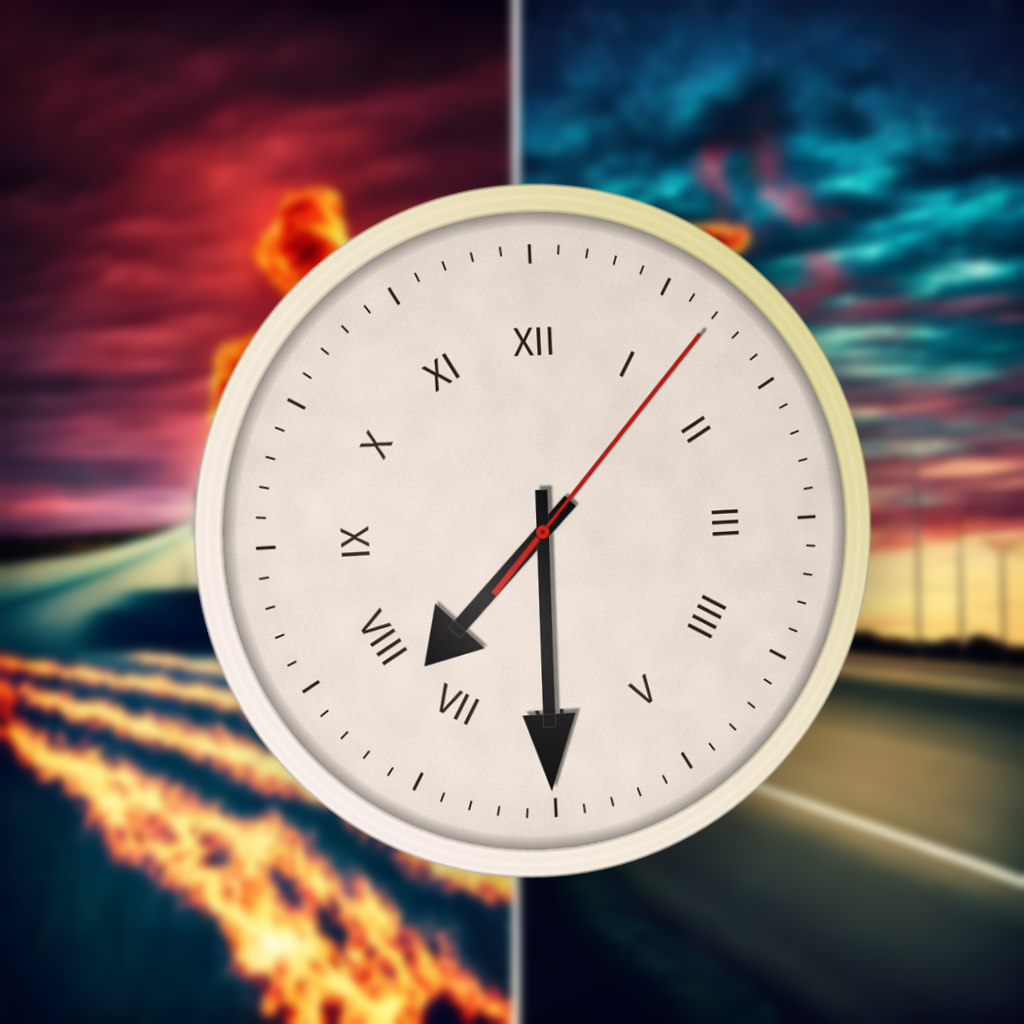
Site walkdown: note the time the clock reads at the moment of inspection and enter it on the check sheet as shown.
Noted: 7:30:07
